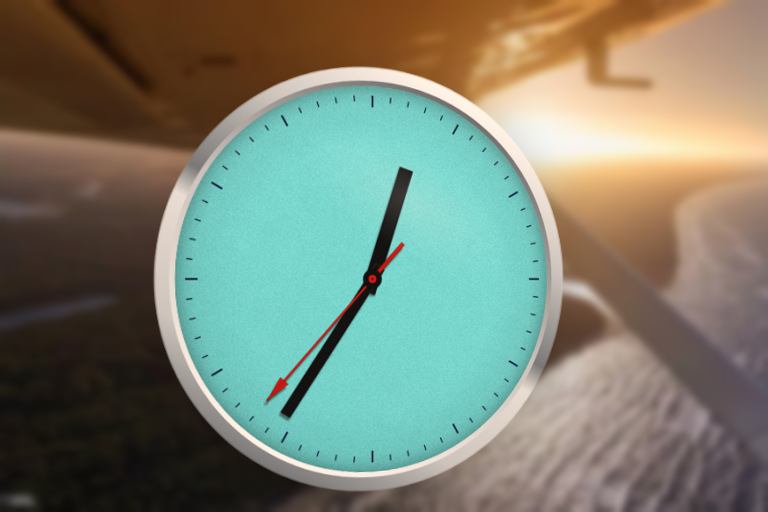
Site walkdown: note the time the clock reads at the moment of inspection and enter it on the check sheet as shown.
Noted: 12:35:37
